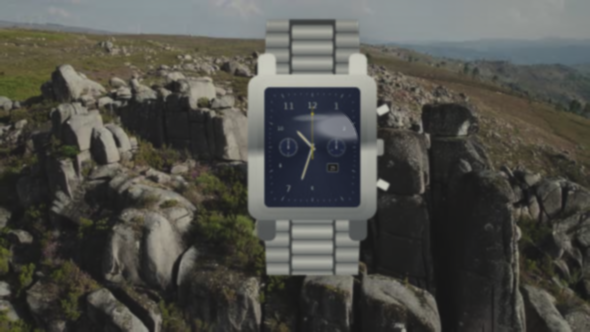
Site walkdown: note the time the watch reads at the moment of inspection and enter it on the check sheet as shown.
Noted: 10:33
